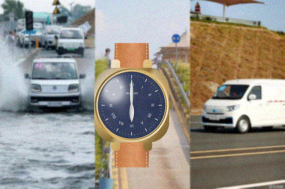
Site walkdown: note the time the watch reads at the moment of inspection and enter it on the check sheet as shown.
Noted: 6:00
